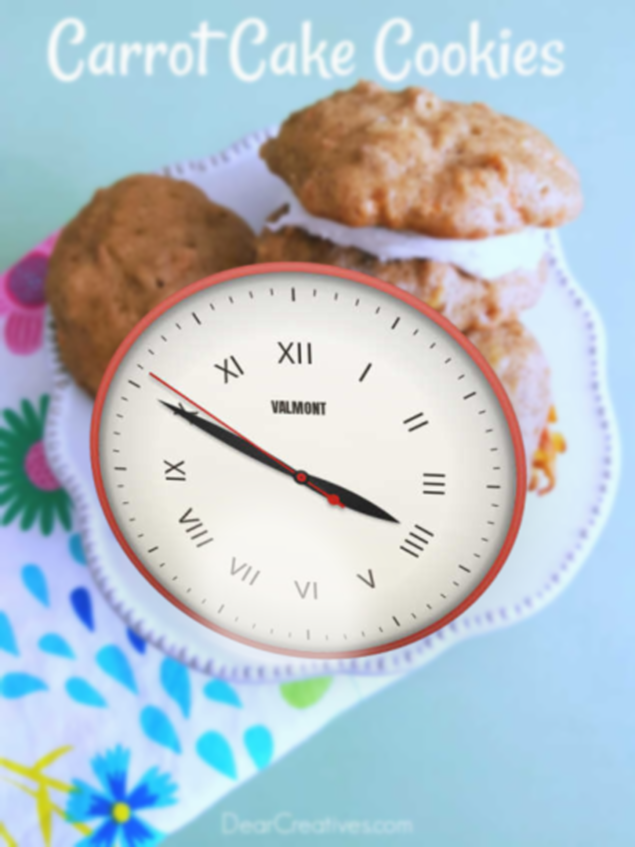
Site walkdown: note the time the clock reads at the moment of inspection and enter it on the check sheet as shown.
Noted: 3:49:51
